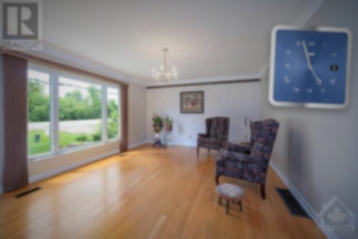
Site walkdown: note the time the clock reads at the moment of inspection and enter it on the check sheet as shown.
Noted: 4:57
